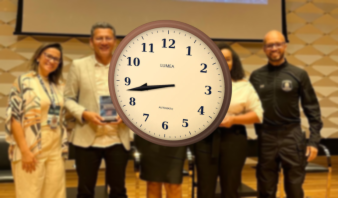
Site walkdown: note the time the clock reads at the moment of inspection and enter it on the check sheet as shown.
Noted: 8:43
